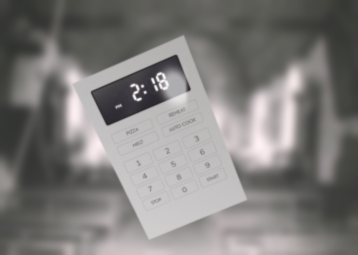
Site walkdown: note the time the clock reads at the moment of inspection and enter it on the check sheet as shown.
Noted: 2:18
